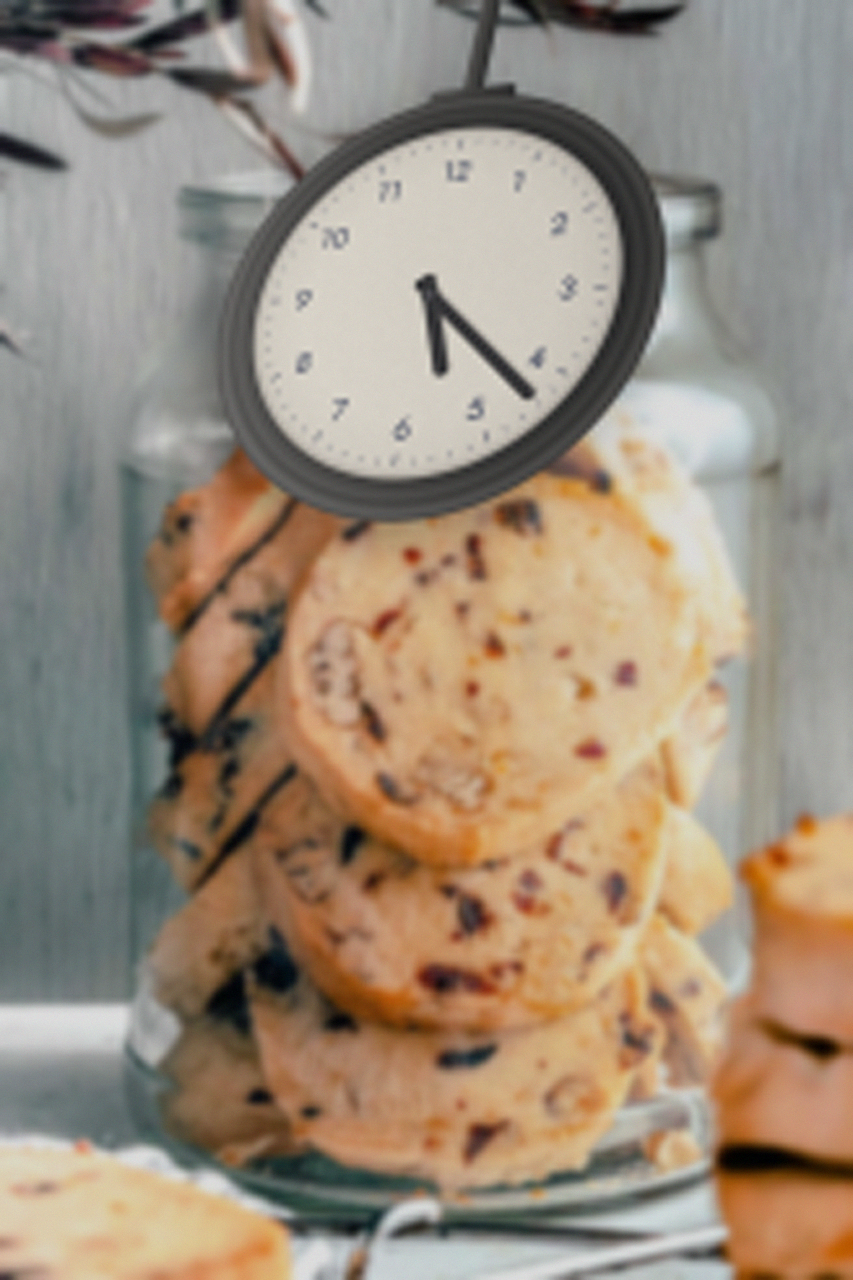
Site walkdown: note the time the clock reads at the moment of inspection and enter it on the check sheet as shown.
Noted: 5:22
